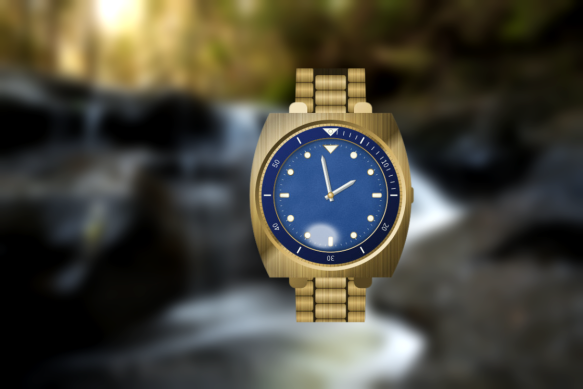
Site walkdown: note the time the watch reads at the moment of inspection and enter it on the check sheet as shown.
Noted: 1:58
